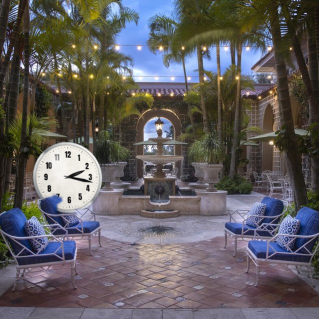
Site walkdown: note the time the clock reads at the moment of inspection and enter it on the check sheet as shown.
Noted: 2:17
